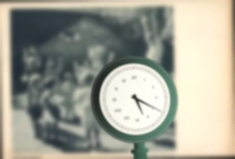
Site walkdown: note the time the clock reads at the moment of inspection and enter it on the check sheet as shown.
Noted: 5:20
